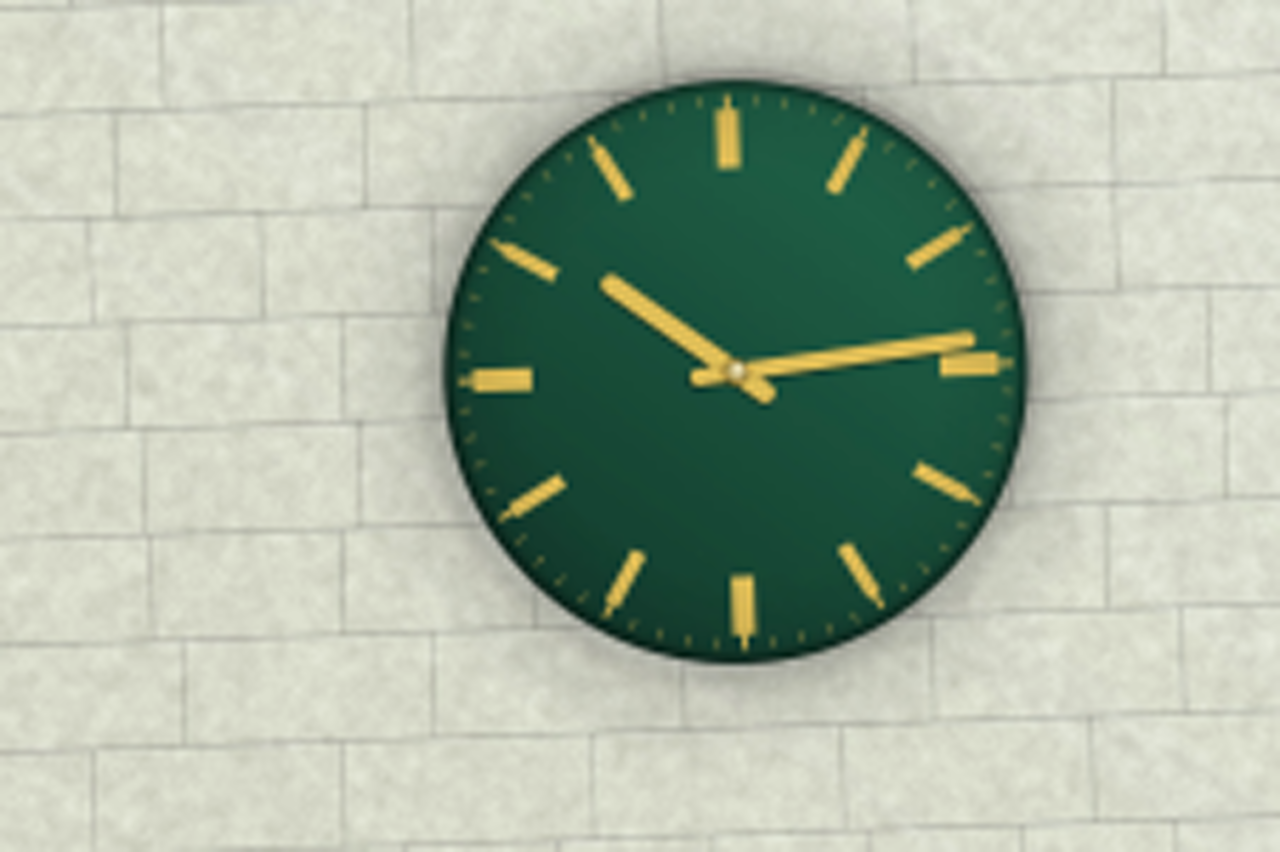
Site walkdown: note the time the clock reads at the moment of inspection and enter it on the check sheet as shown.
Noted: 10:14
